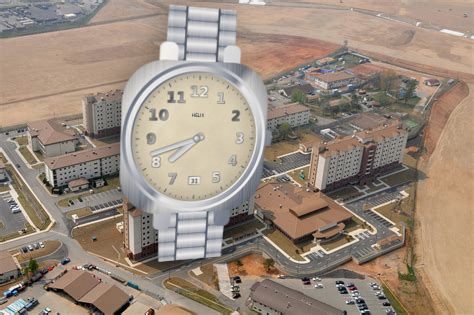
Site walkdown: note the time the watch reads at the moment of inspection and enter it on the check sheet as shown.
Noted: 7:42
